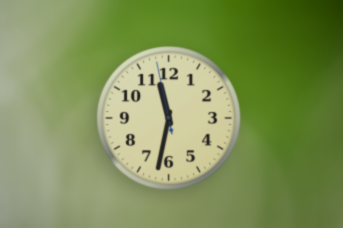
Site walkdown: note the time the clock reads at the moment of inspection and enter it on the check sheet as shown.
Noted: 11:31:58
